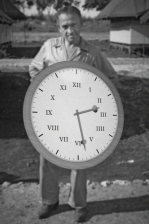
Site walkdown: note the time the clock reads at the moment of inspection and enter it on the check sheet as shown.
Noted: 2:28
